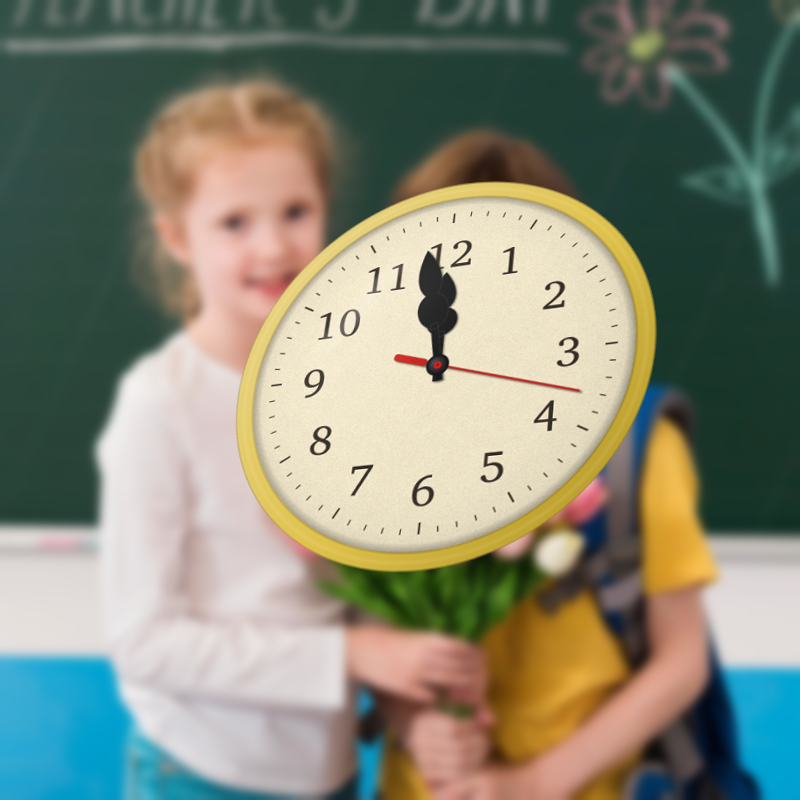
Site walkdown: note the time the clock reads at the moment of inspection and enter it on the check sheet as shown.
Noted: 11:58:18
